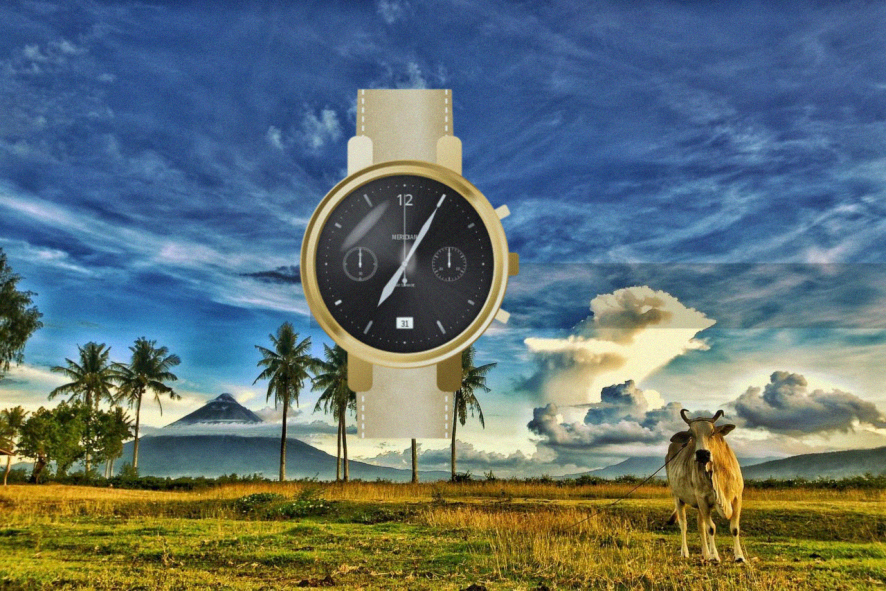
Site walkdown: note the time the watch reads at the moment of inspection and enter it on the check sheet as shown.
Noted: 7:05
